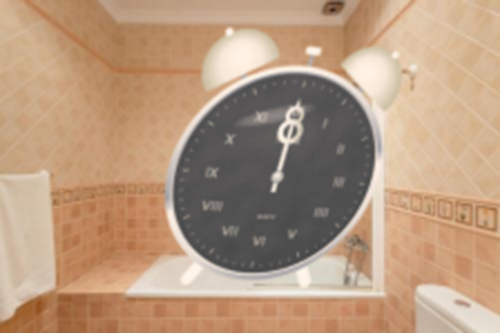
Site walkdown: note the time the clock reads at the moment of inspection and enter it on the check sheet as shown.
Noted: 12:00
